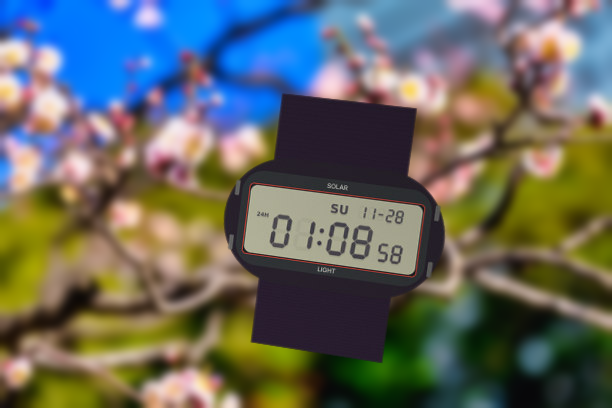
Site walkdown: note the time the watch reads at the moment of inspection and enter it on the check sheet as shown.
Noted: 1:08:58
